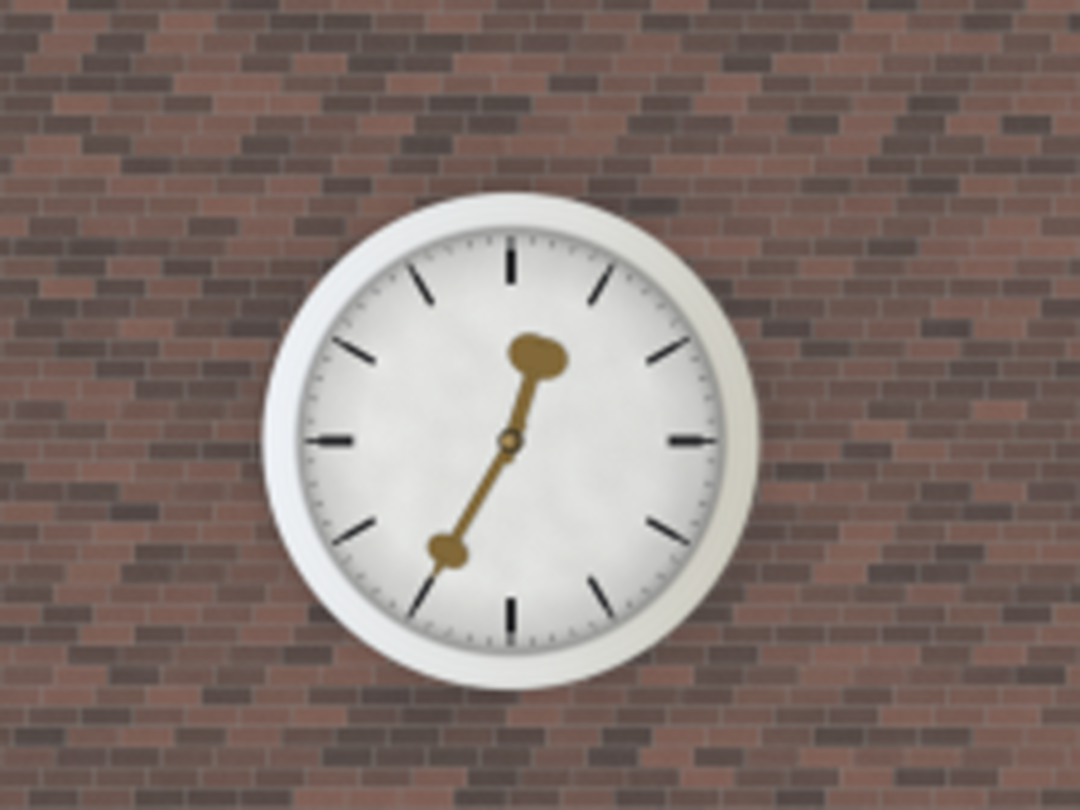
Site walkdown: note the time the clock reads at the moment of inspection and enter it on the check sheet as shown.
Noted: 12:35
